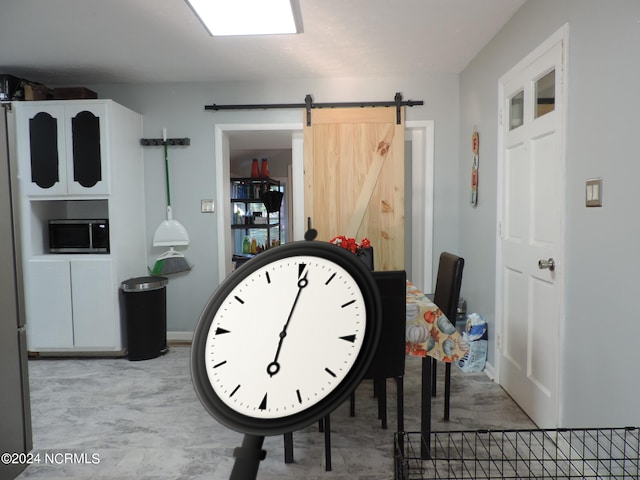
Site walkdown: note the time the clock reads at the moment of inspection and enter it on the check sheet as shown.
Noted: 6:01
